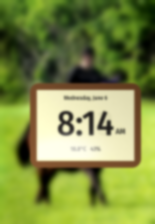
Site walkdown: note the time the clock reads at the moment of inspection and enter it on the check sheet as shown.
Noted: 8:14
